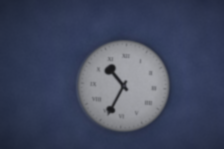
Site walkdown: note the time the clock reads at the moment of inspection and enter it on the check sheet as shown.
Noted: 10:34
